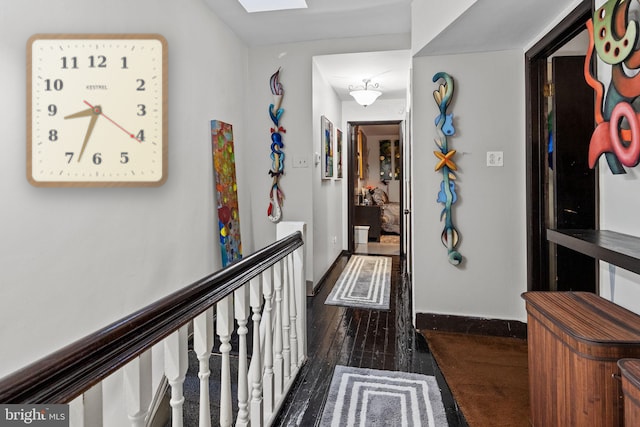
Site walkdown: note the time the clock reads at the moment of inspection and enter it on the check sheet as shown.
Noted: 8:33:21
